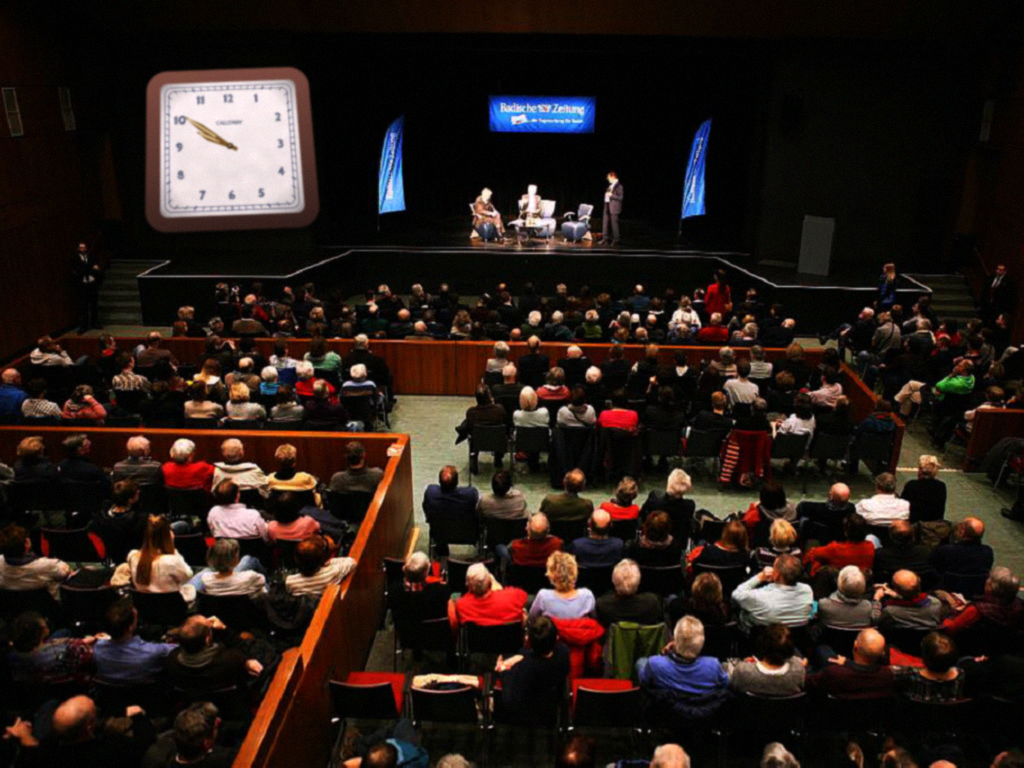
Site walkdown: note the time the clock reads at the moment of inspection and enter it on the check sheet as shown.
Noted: 9:51
